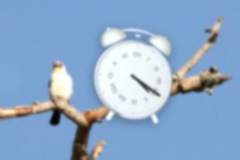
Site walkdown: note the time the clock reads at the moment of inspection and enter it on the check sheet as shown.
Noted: 4:20
